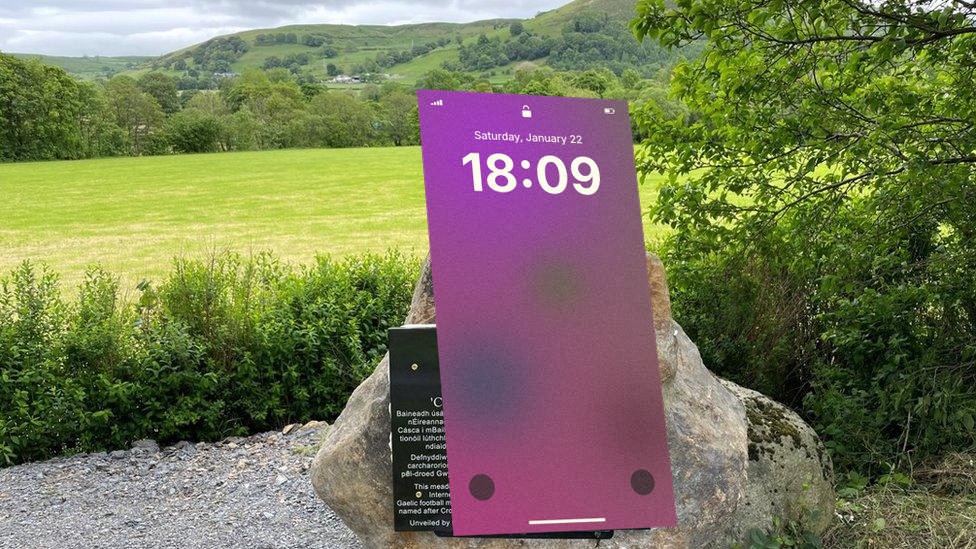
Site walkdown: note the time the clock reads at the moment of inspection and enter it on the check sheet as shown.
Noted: 18:09
